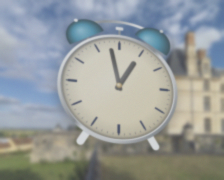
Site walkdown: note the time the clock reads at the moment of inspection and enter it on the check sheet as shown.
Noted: 12:58
